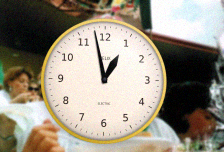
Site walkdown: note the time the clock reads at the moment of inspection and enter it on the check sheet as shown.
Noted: 12:58
